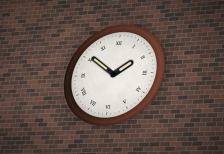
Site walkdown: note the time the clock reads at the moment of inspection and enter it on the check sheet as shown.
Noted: 1:51
